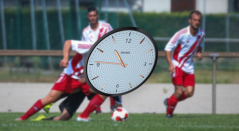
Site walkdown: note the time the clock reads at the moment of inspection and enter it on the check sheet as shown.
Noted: 10:46
